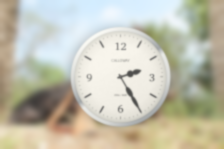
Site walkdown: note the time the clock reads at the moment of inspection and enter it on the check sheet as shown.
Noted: 2:25
